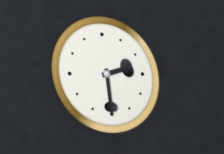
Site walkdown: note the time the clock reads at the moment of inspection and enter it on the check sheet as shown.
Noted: 2:30
